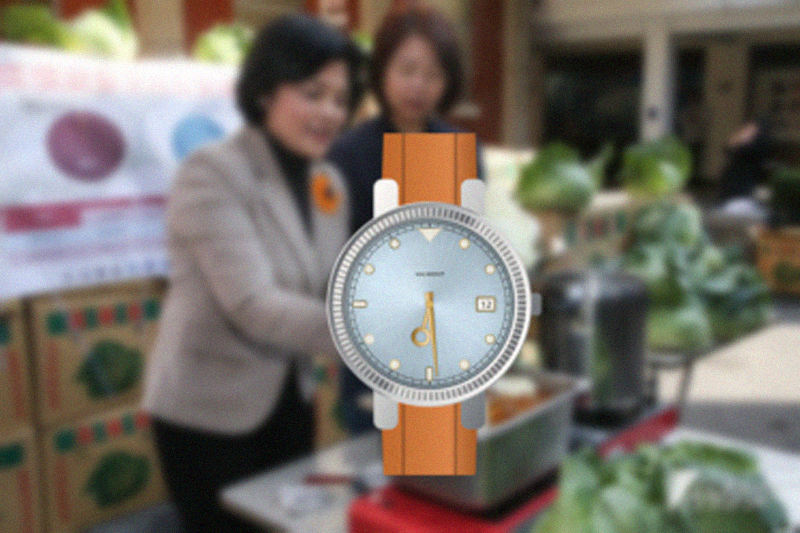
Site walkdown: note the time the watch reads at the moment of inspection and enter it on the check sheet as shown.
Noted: 6:29
